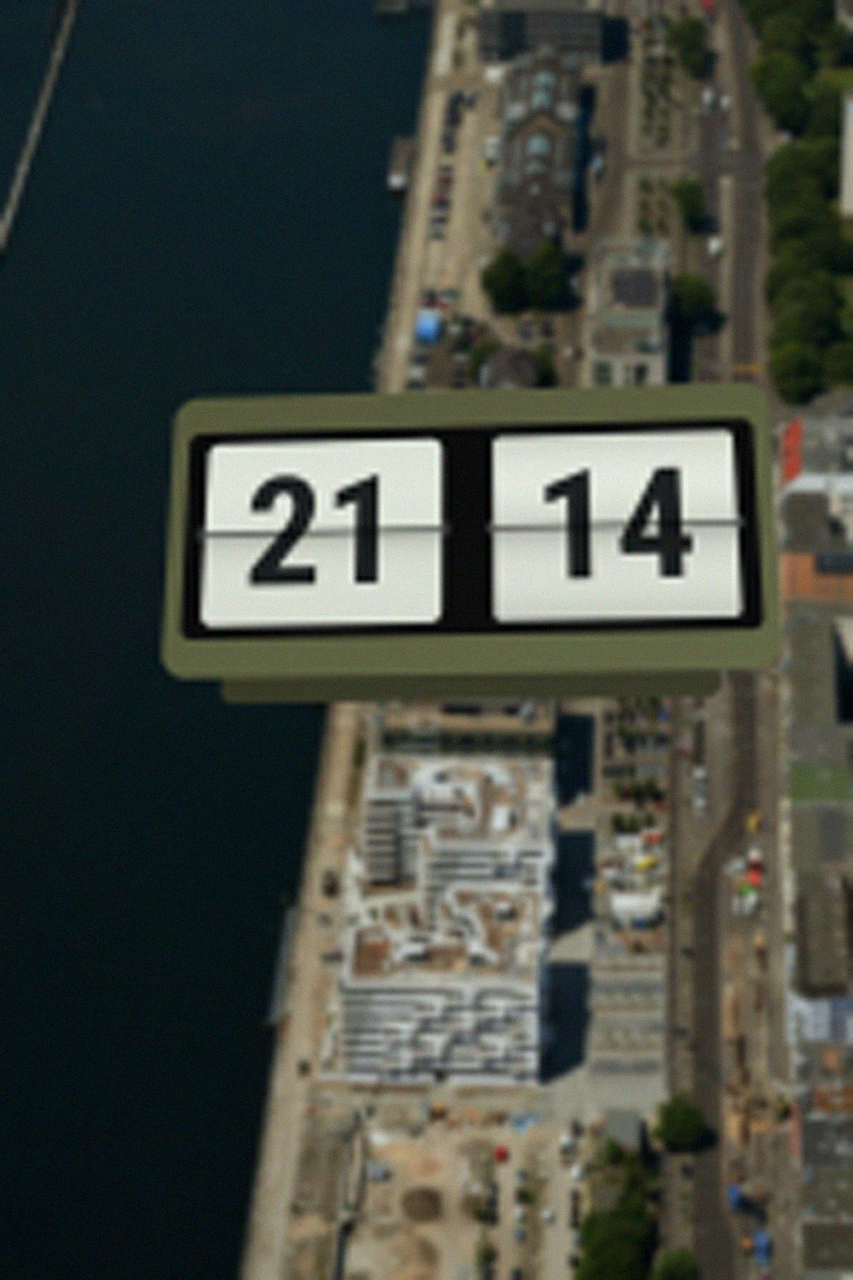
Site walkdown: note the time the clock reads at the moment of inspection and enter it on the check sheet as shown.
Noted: 21:14
